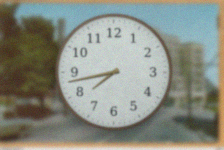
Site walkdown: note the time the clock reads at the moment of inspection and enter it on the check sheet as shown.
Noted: 7:43
